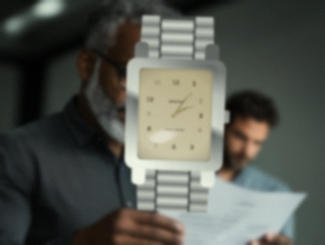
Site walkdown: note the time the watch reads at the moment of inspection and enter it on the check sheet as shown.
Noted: 2:06
